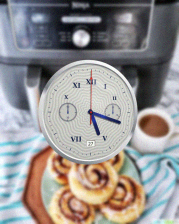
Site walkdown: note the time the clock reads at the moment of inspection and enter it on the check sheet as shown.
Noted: 5:18
